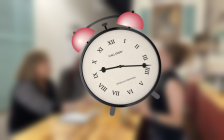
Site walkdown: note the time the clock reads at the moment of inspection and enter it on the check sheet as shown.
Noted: 9:18
